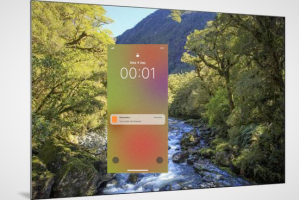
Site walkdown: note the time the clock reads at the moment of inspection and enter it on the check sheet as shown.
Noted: 0:01
